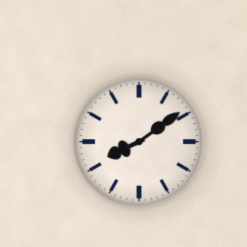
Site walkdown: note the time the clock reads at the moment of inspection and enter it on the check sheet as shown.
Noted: 8:09
